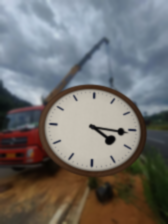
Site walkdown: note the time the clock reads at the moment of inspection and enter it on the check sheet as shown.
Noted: 4:16
